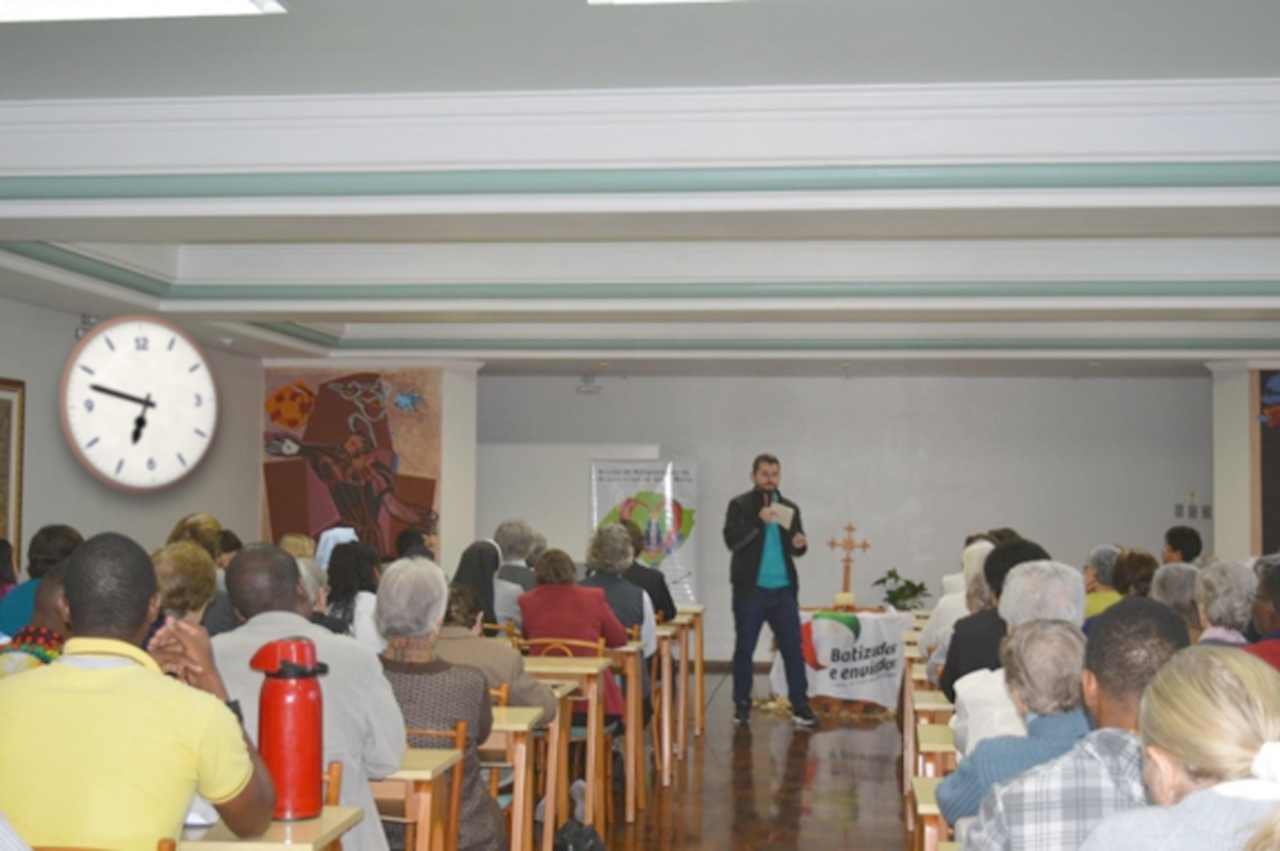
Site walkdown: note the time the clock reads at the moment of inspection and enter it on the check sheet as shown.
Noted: 6:48
